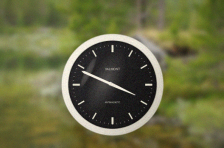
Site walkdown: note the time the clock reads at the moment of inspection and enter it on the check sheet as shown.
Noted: 3:49
